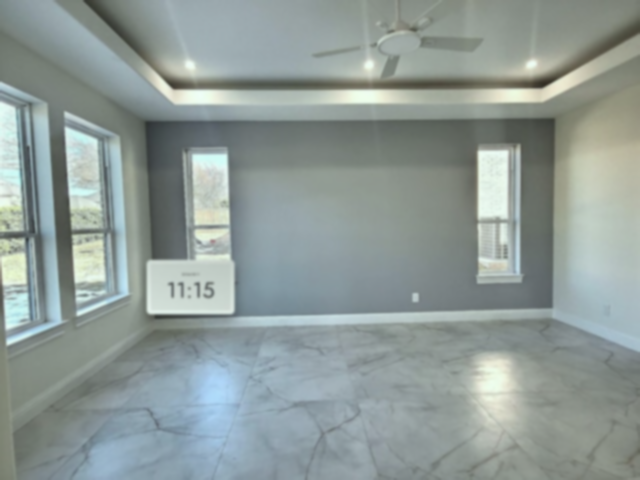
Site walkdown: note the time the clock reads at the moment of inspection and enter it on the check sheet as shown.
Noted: 11:15
